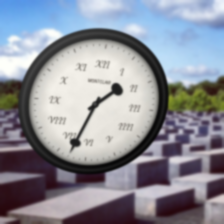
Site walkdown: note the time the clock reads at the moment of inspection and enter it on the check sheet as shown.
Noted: 1:33
